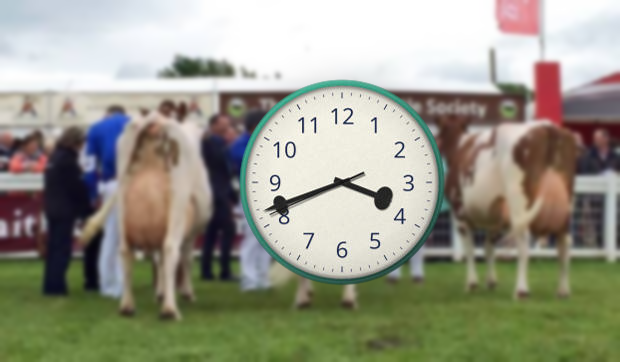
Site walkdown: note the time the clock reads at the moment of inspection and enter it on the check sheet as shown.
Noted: 3:41:41
